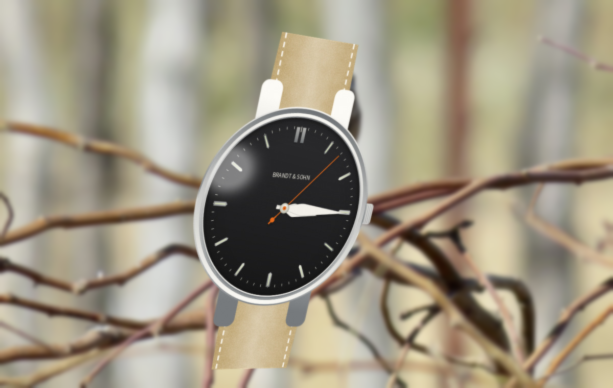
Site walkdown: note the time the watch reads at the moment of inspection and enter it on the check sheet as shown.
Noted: 3:15:07
